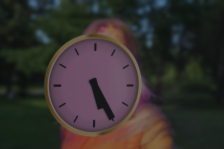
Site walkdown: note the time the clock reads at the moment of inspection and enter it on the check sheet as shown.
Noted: 5:25
